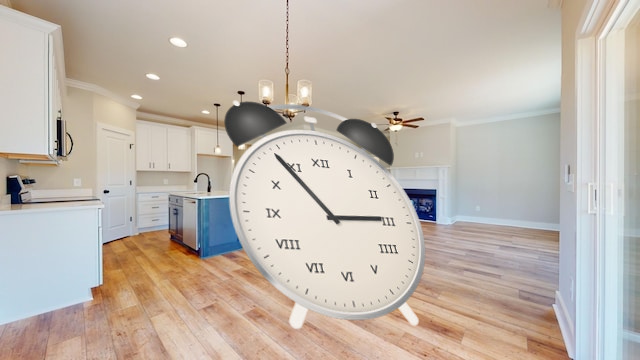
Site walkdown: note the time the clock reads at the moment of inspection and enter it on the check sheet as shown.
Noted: 2:54
